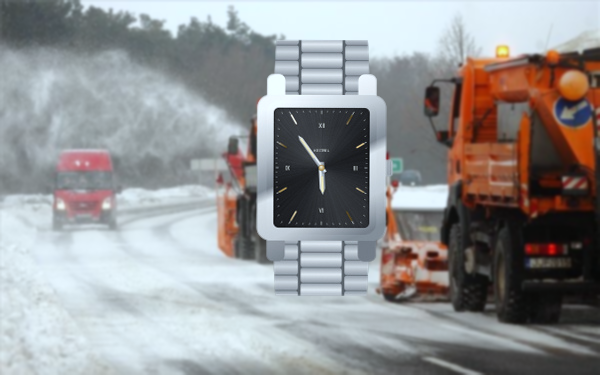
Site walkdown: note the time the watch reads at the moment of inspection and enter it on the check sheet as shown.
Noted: 5:54
